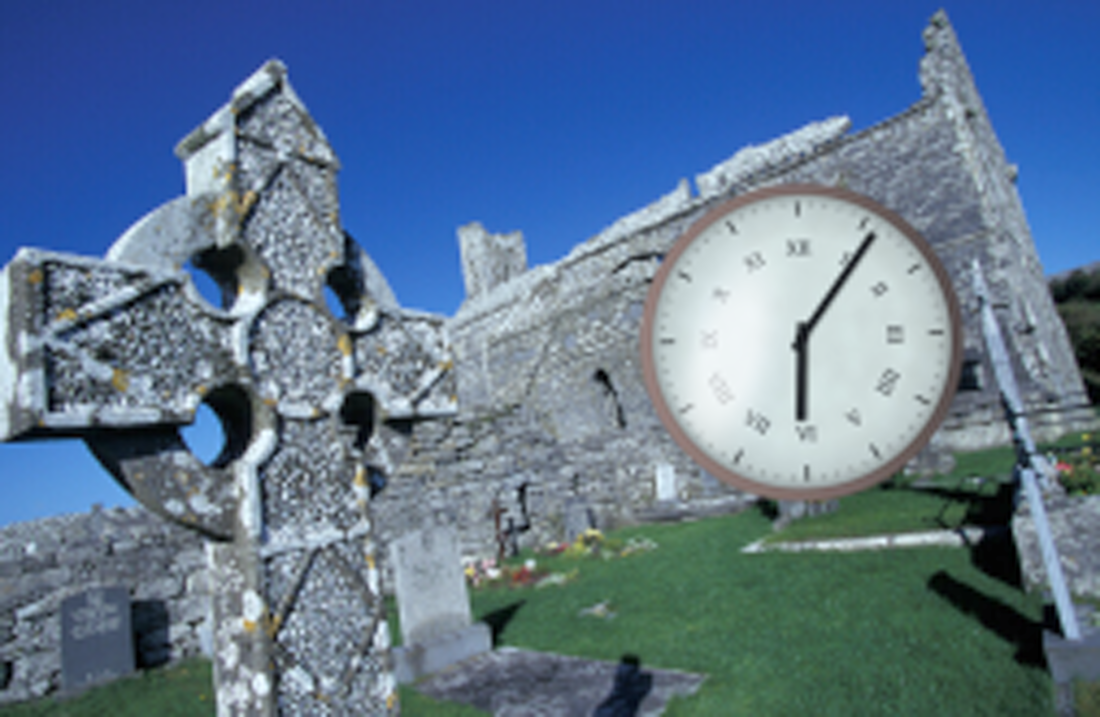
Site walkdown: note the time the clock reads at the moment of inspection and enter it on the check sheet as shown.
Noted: 6:06
